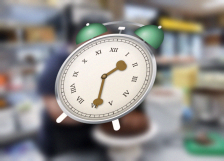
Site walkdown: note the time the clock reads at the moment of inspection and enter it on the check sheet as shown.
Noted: 1:29
